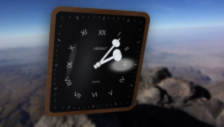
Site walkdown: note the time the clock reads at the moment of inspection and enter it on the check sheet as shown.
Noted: 2:06
